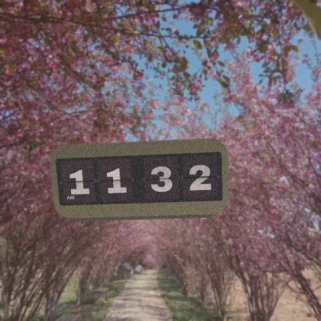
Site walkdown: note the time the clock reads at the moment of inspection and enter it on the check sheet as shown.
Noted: 11:32
